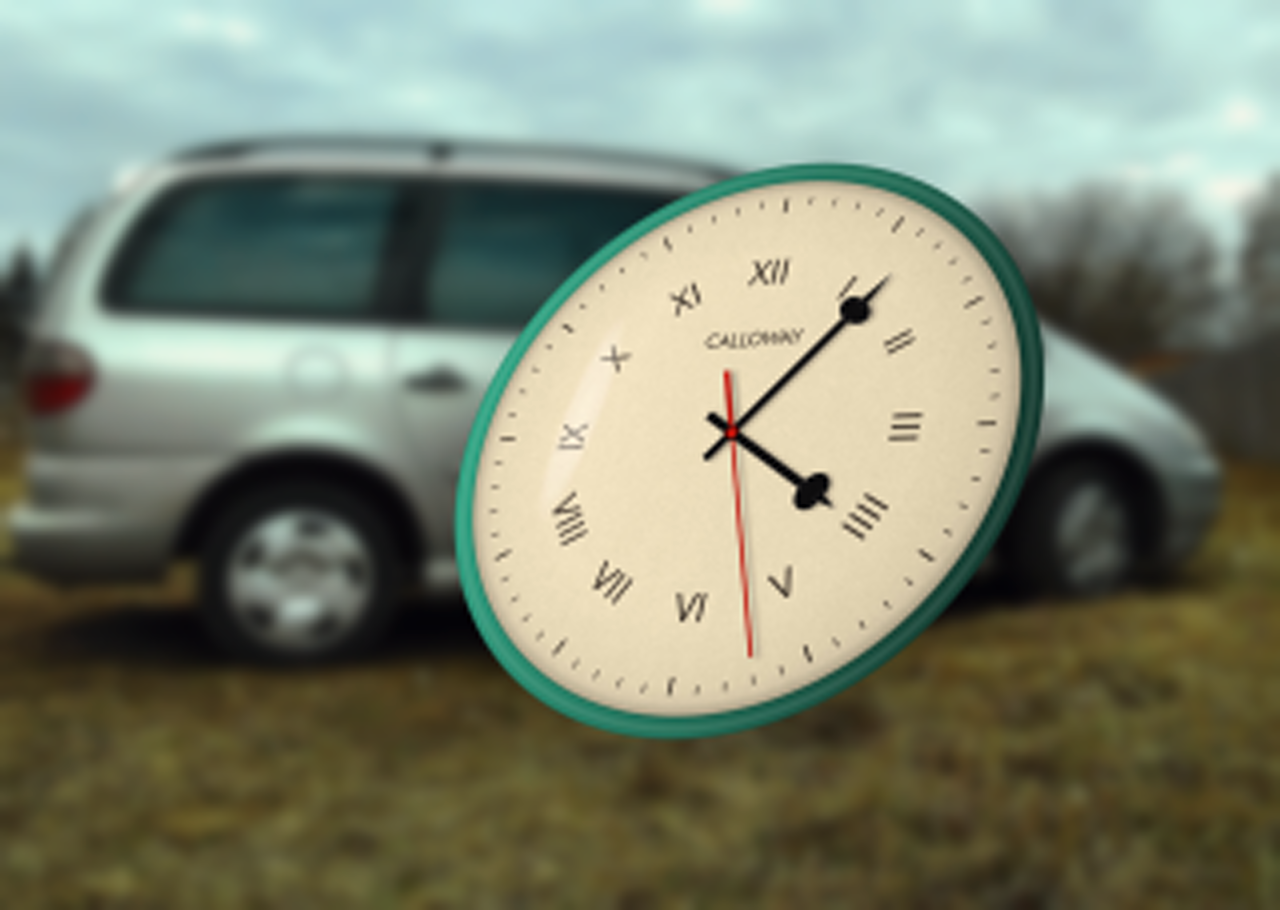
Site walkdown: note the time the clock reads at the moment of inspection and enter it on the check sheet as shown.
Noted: 4:06:27
